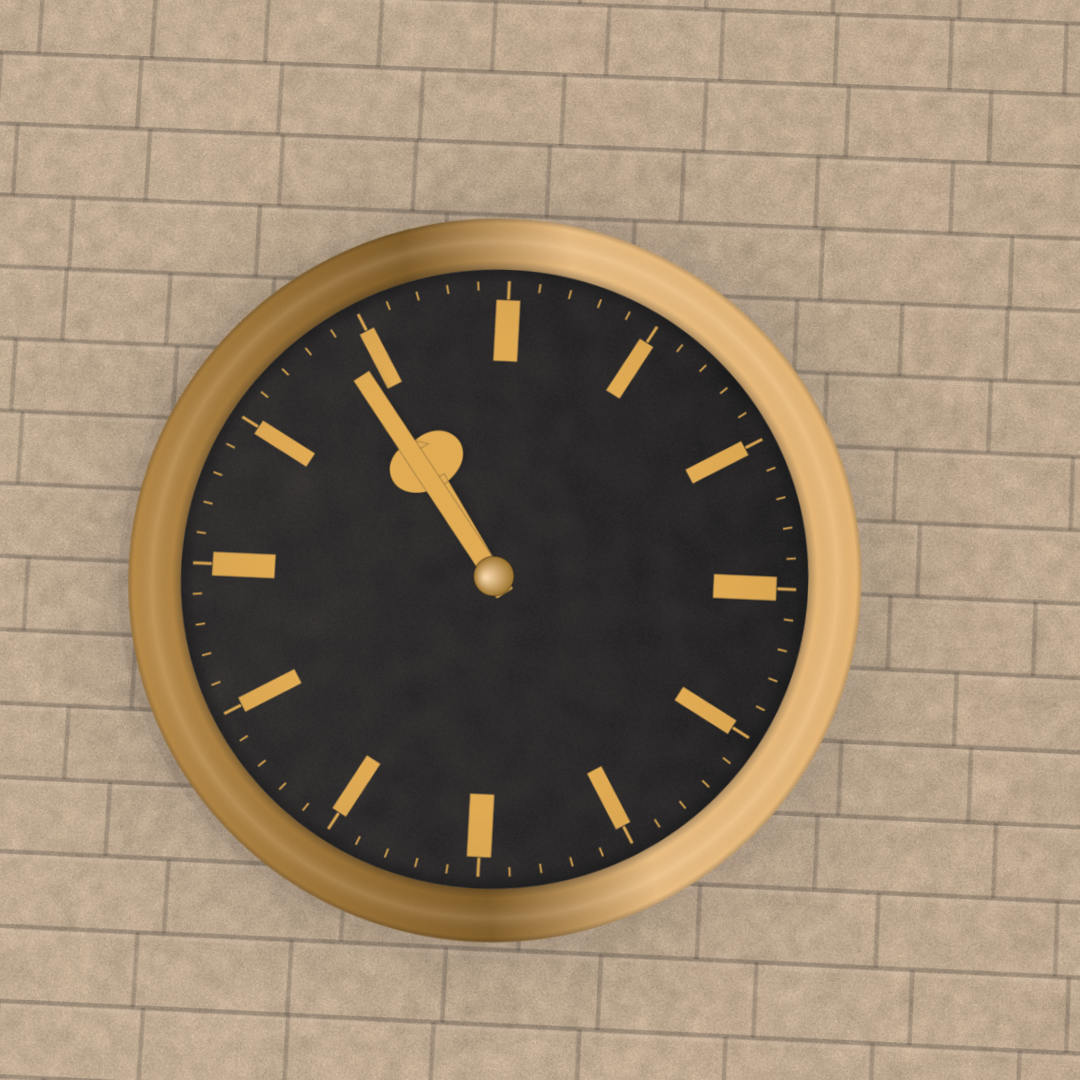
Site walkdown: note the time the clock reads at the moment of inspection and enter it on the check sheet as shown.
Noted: 10:54
